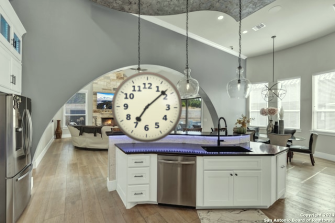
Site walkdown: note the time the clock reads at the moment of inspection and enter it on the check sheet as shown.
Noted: 7:08
